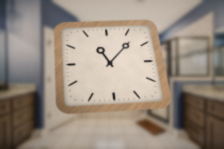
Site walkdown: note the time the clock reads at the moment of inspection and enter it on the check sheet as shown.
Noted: 11:07
